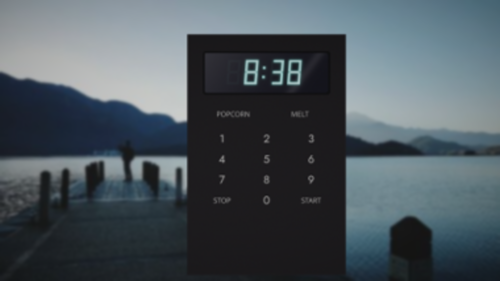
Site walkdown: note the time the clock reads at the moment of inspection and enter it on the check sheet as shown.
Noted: 8:38
